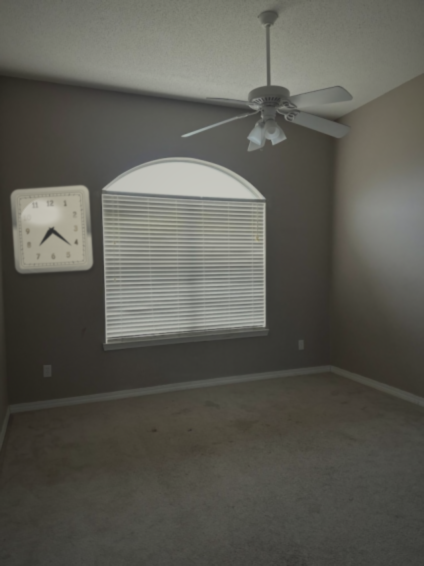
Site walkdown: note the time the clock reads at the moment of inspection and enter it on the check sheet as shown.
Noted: 7:22
